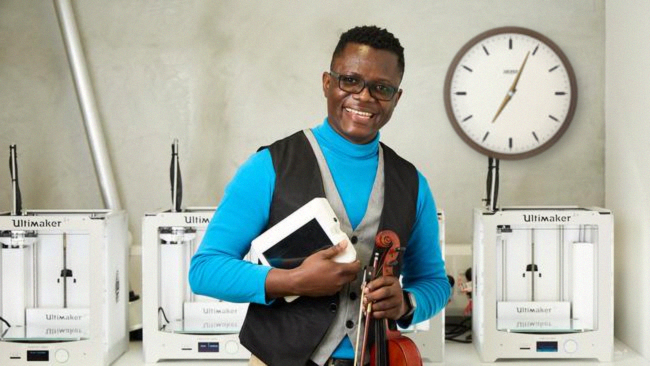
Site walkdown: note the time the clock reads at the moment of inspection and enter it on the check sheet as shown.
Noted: 7:04
